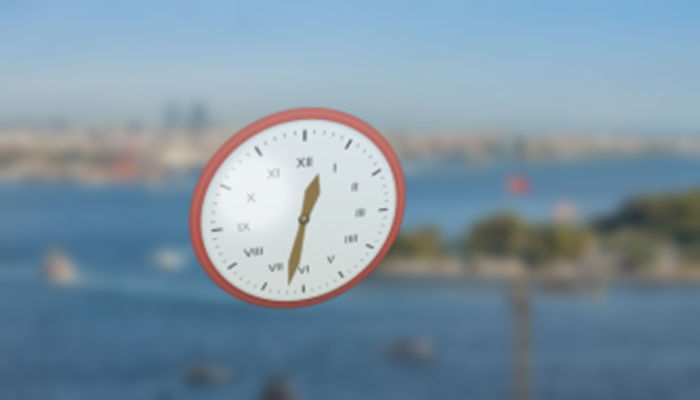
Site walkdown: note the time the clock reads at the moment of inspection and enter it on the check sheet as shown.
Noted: 12:32
